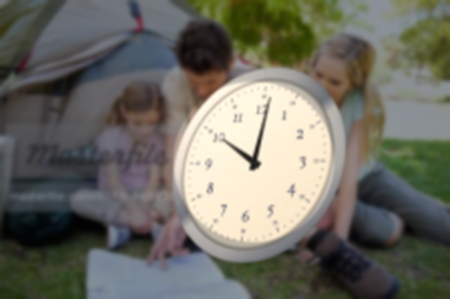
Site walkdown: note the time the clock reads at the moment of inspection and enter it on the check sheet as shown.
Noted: 10:01
